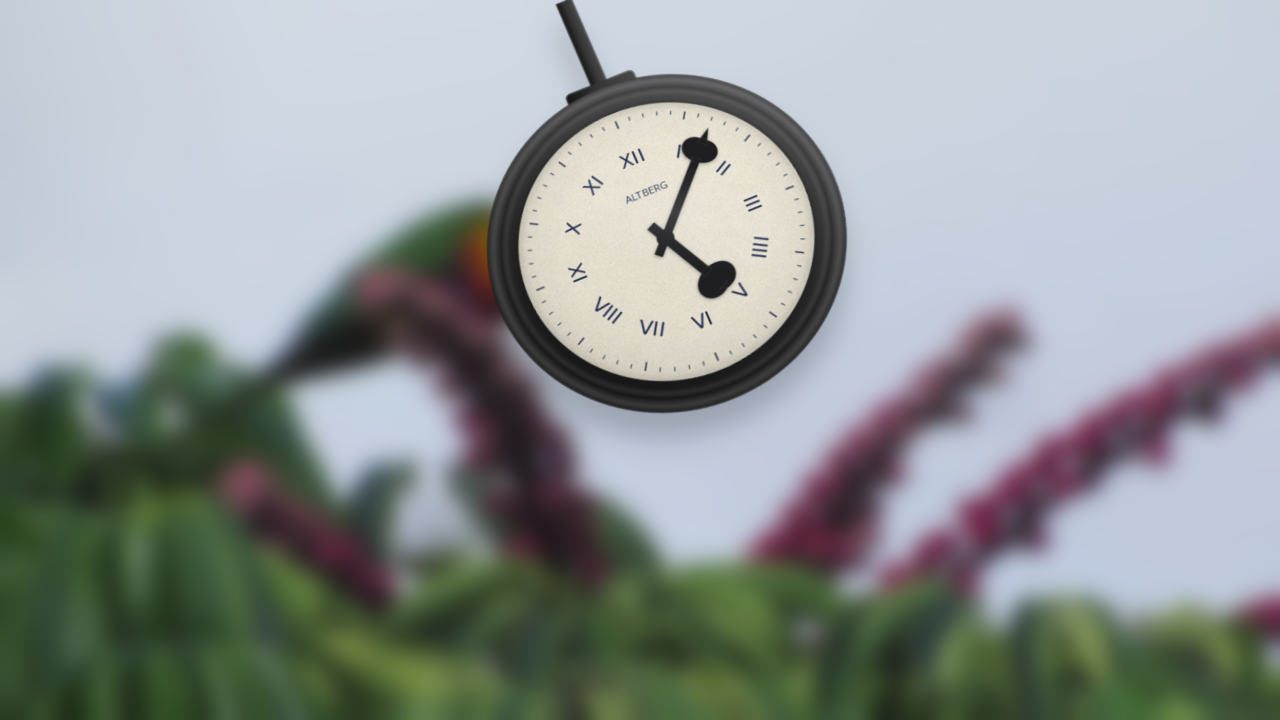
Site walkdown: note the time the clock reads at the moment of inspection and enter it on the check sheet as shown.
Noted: 5:07
